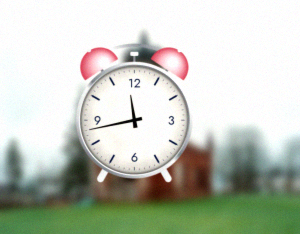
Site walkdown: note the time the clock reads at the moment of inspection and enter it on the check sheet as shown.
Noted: 11:43
